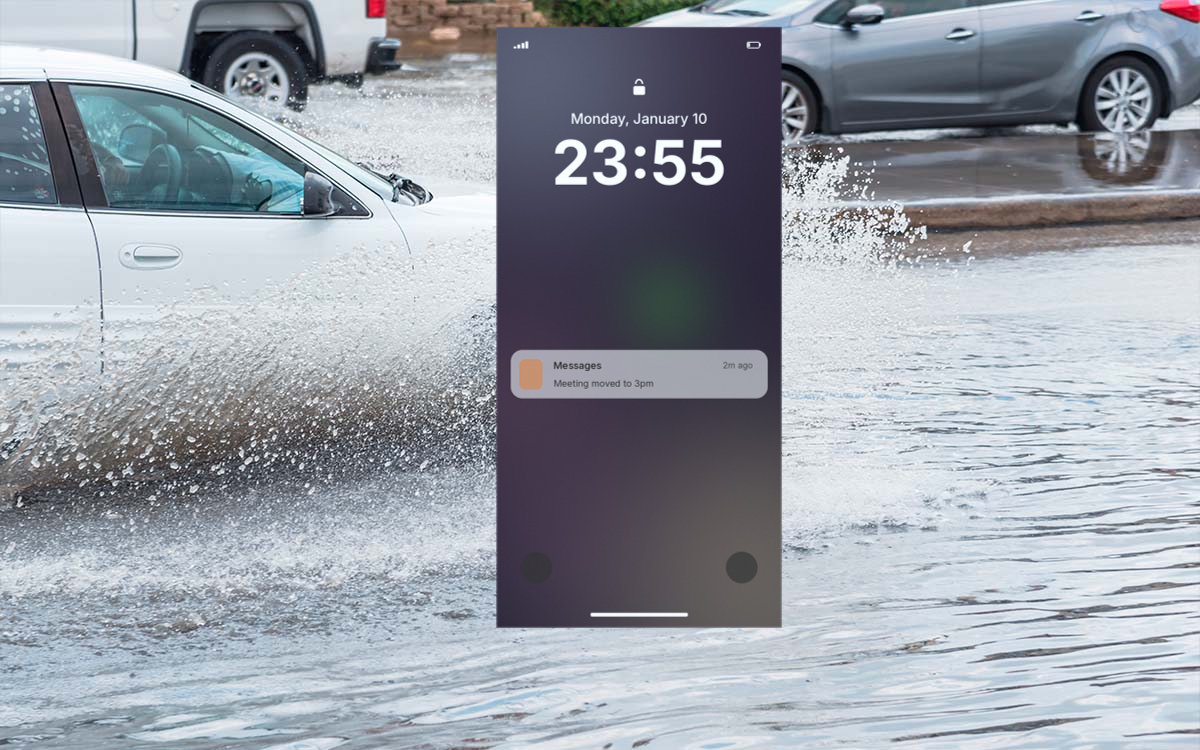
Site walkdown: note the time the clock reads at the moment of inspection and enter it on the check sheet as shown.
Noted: 23:55
